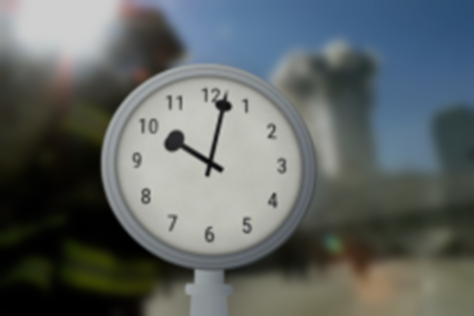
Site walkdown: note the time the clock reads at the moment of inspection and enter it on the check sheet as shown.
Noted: 10:02
